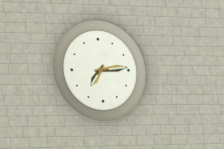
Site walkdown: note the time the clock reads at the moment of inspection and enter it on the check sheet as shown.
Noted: 7:14
